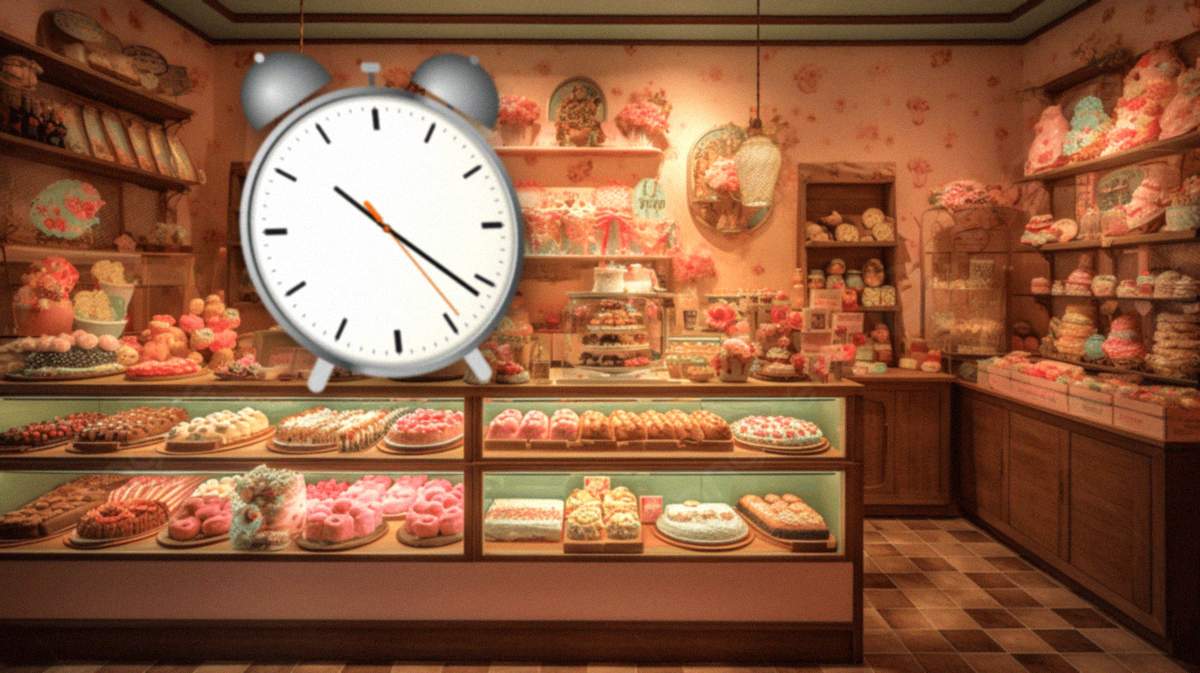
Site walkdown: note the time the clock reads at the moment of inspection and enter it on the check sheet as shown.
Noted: 10:21:24
